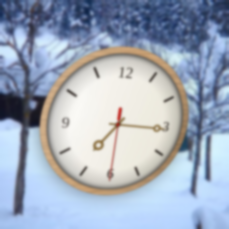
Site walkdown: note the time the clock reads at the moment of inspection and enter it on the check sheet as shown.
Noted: 7:15:30
